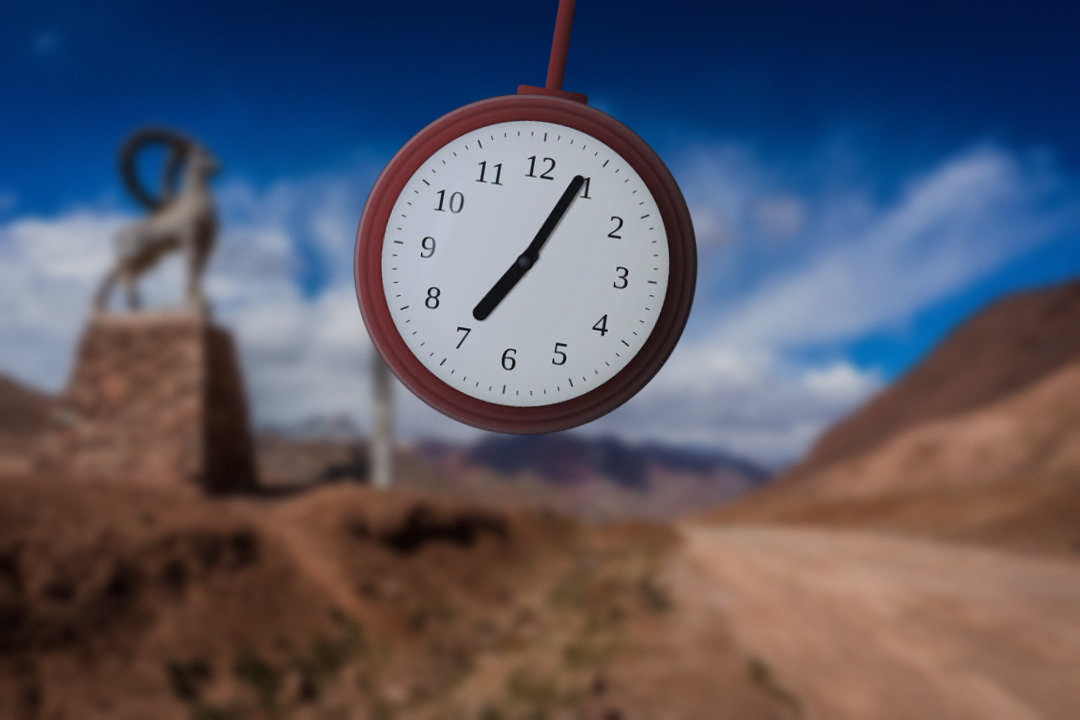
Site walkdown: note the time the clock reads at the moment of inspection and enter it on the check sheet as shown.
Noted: 7:04
